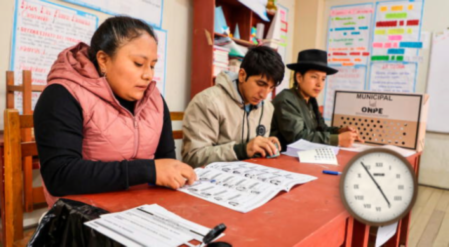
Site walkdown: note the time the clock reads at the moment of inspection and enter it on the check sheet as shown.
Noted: 4:54
